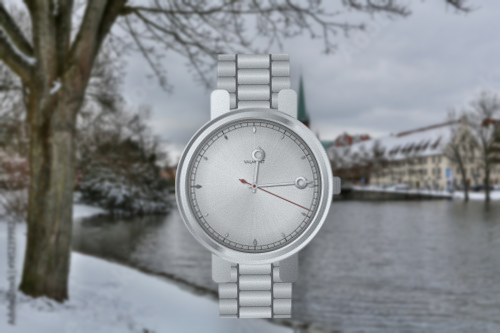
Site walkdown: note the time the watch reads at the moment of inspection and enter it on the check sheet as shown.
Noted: 12:14:19
